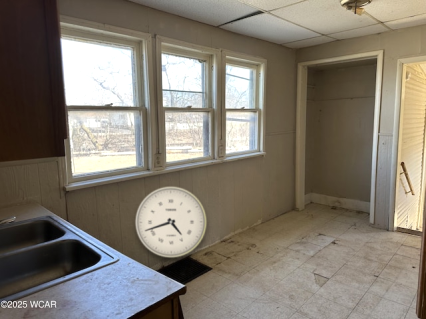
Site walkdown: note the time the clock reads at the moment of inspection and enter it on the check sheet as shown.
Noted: 4:42
